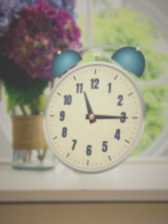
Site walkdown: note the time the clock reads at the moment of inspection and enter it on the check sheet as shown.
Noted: 11:15
